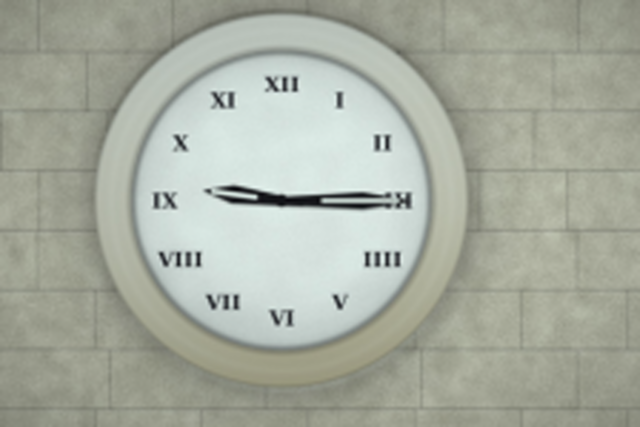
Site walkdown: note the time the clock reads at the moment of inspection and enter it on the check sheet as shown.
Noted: 9:15
